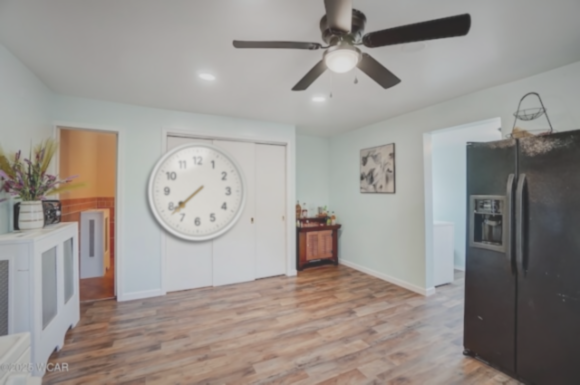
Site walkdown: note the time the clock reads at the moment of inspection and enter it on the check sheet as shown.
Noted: 7:38
